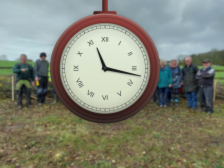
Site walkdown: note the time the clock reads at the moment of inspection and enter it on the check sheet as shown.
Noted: 11:17
